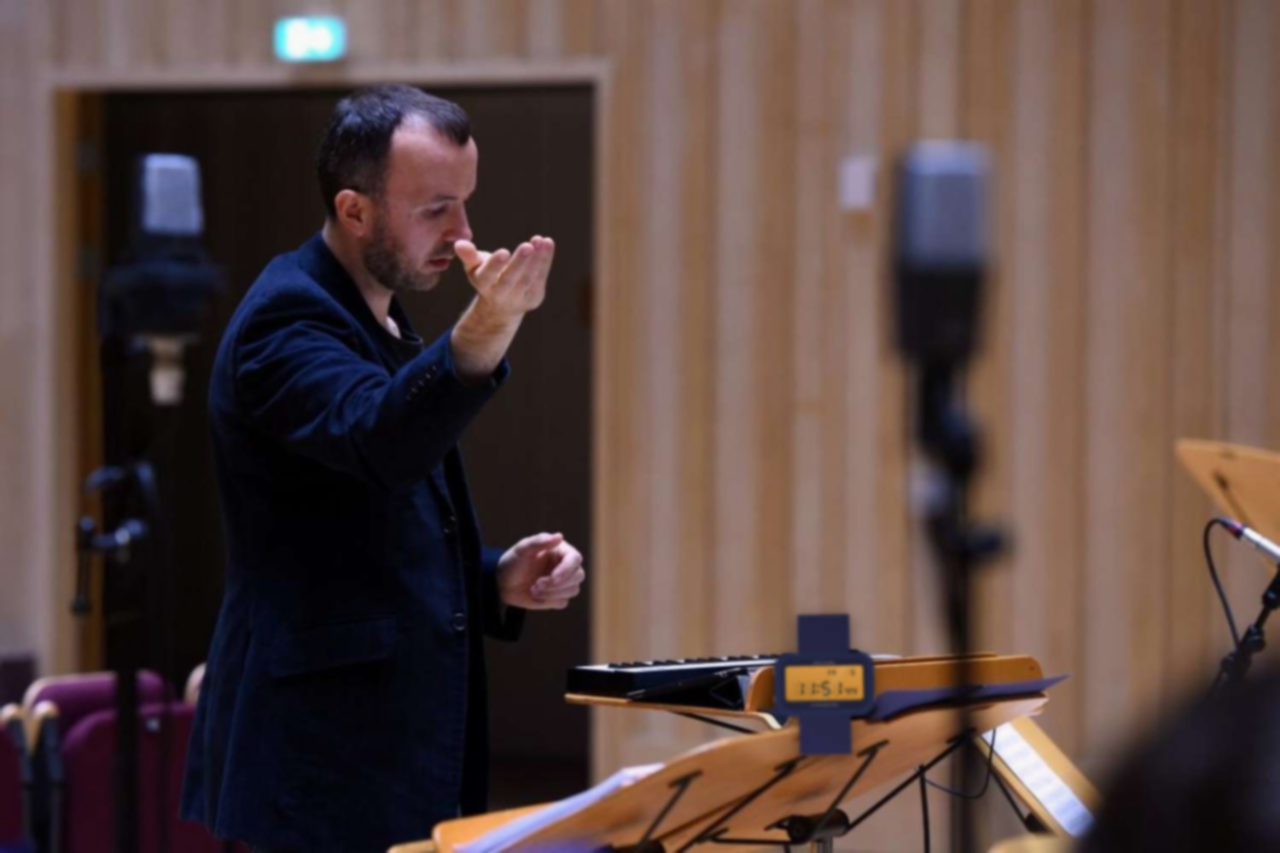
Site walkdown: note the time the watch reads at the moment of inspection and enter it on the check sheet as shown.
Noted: 11:51
